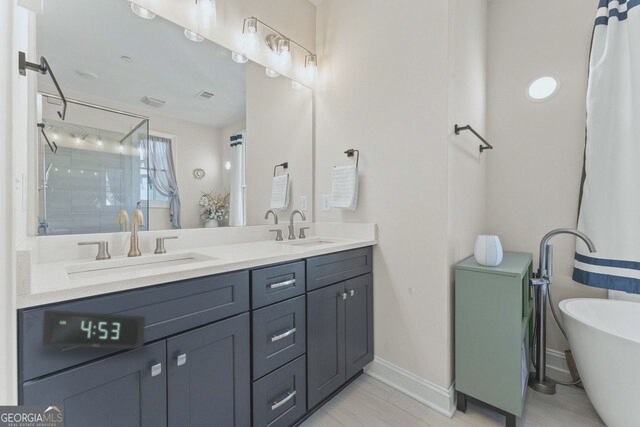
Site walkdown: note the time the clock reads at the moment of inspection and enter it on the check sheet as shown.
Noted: 4:53
